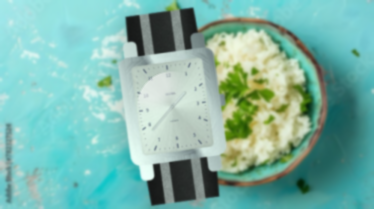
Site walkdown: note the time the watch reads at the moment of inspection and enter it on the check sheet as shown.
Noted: 1:38
